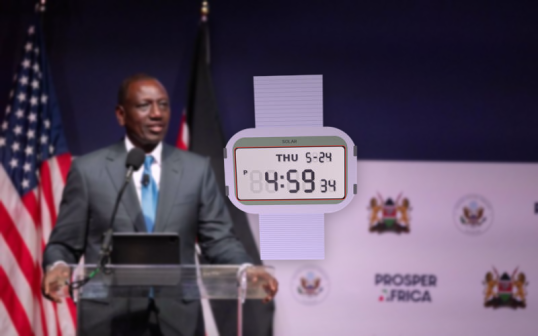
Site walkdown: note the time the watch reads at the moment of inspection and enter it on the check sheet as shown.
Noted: 4:59:34
